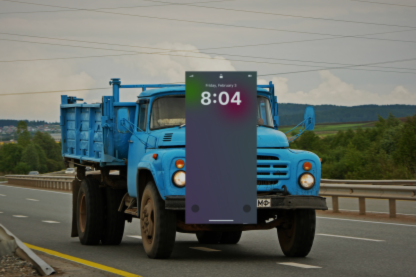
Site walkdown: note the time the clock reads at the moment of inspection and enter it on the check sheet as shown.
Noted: 8:04
